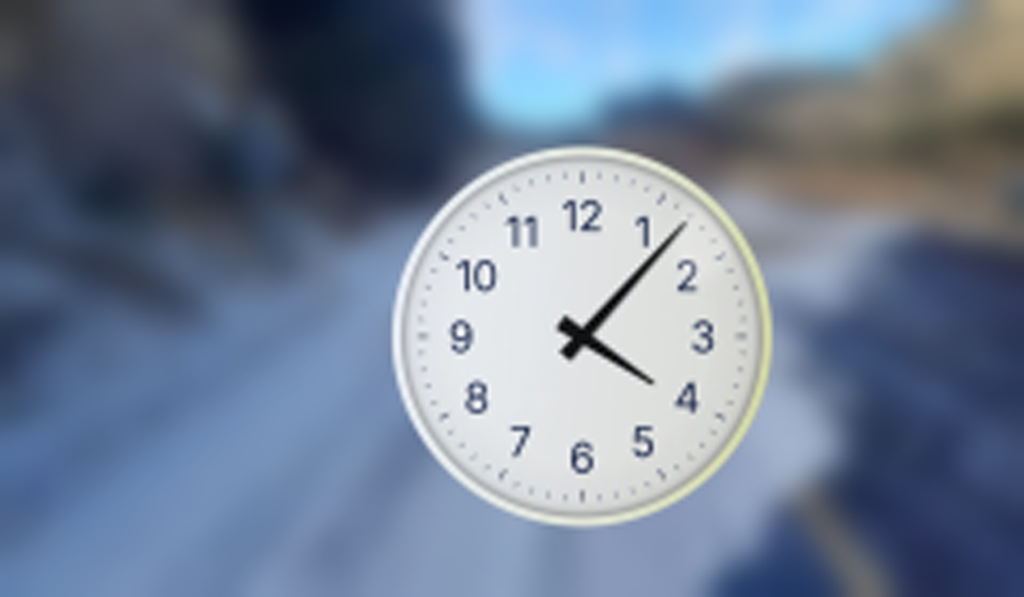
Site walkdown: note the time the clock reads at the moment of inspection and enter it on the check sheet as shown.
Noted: 4:07
